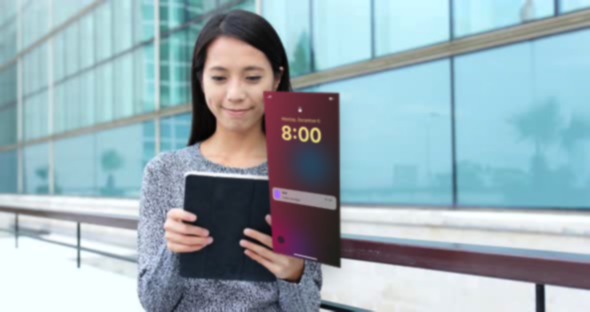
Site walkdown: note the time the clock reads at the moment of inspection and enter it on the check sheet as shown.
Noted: 8:00
